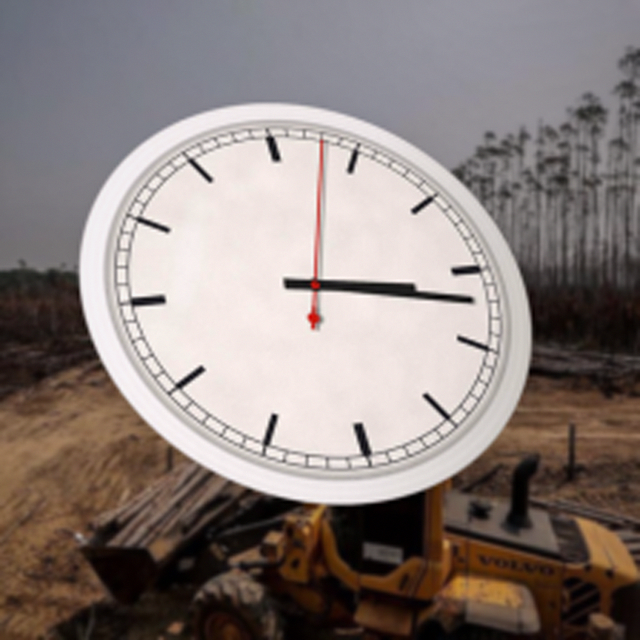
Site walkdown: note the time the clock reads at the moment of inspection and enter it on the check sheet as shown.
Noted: 3:17:03
